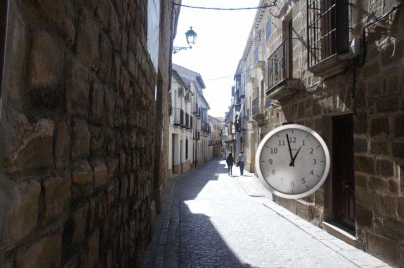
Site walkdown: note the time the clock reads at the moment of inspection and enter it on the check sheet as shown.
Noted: 12:58
